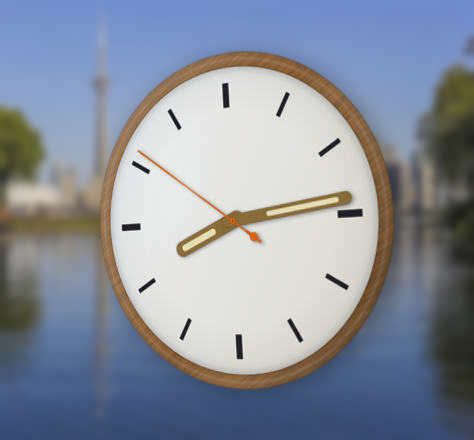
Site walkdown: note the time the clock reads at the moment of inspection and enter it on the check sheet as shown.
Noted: 8:13:51
